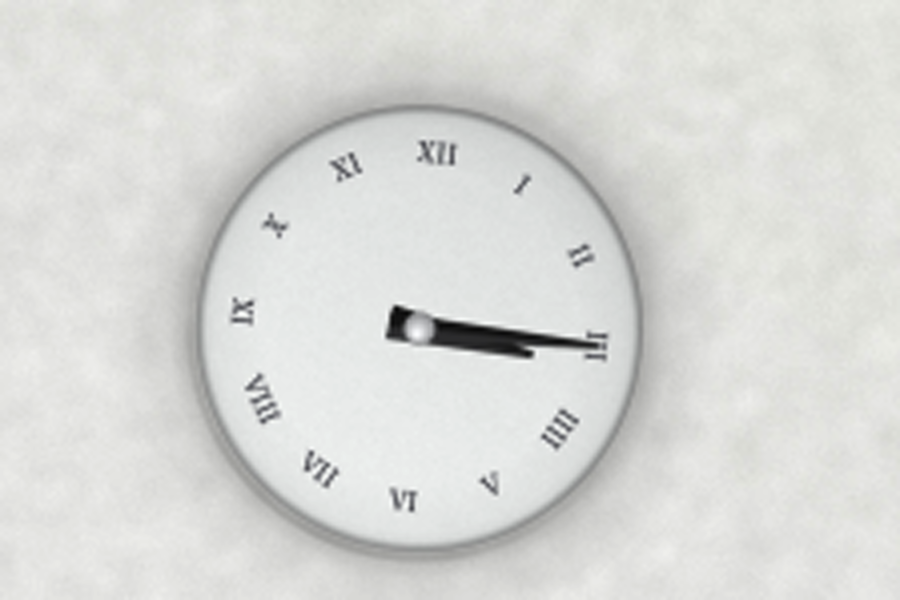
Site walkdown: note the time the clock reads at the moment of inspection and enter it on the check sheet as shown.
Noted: 3:15
